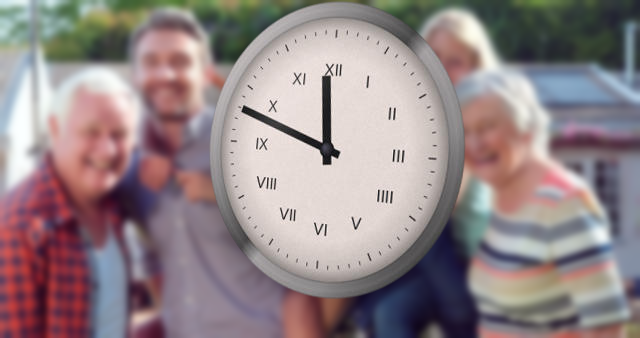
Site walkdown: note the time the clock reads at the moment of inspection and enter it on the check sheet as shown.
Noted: 11:48
